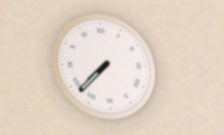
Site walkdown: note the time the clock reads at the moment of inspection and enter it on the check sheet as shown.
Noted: 7:38
